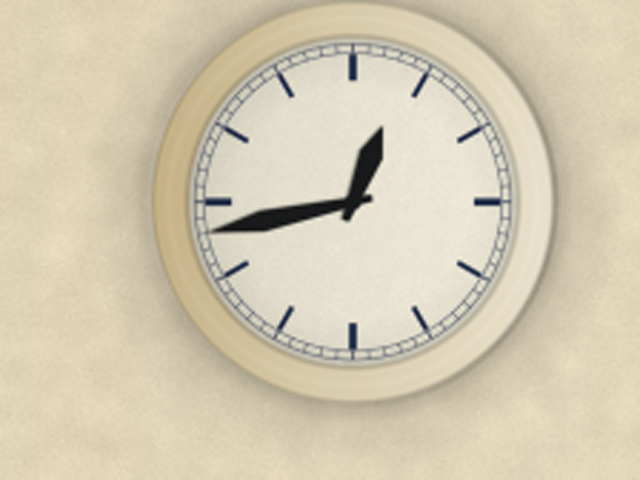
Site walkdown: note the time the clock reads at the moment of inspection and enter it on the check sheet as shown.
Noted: 12:43
